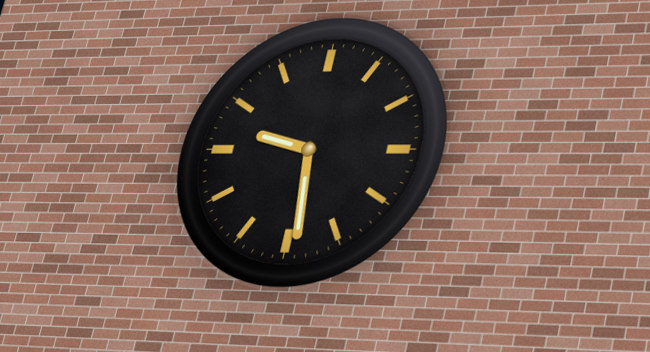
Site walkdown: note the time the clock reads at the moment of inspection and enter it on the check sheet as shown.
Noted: 9:29
